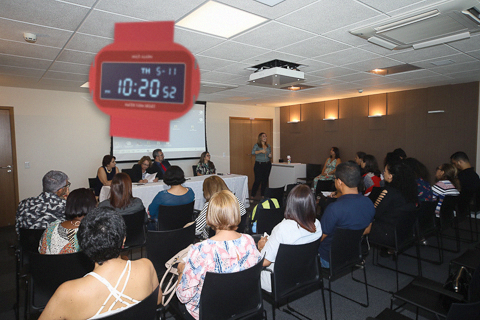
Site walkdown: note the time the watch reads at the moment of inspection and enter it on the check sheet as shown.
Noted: 10:20:52
